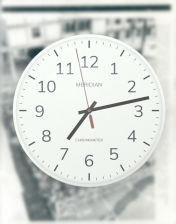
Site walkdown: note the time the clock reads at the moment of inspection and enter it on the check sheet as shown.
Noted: 7:12:58
